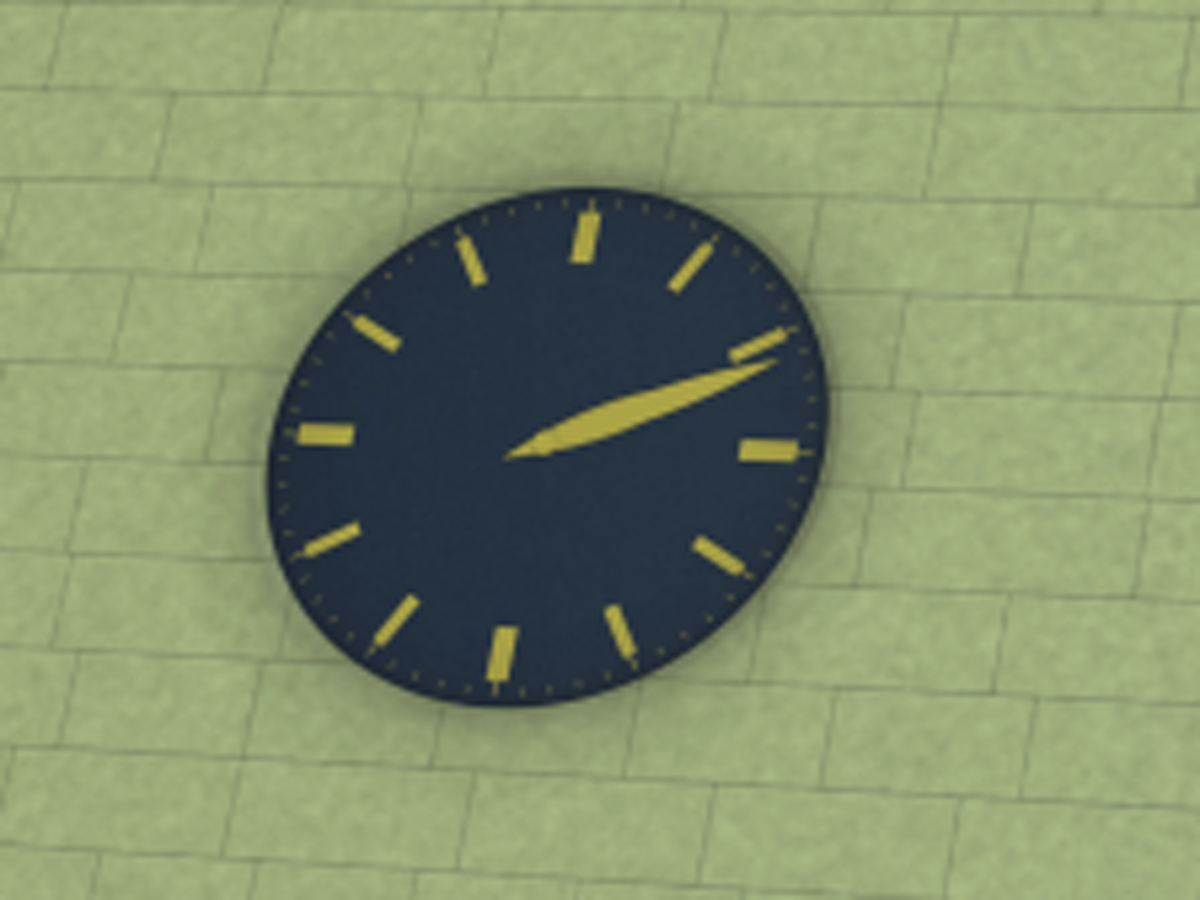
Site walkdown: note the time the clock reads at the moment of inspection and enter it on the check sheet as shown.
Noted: 2:11
